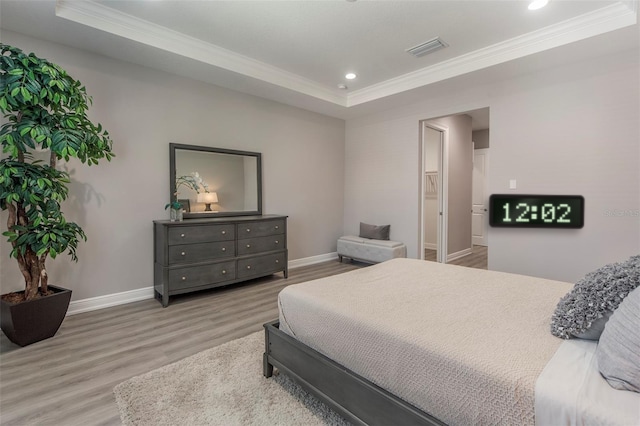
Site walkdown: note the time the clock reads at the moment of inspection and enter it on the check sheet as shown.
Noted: 12:02
